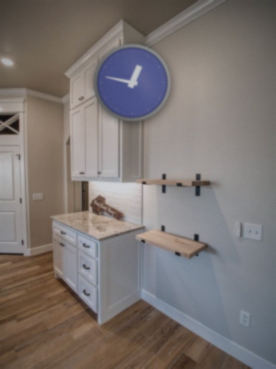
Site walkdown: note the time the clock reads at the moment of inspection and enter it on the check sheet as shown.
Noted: 12:47
